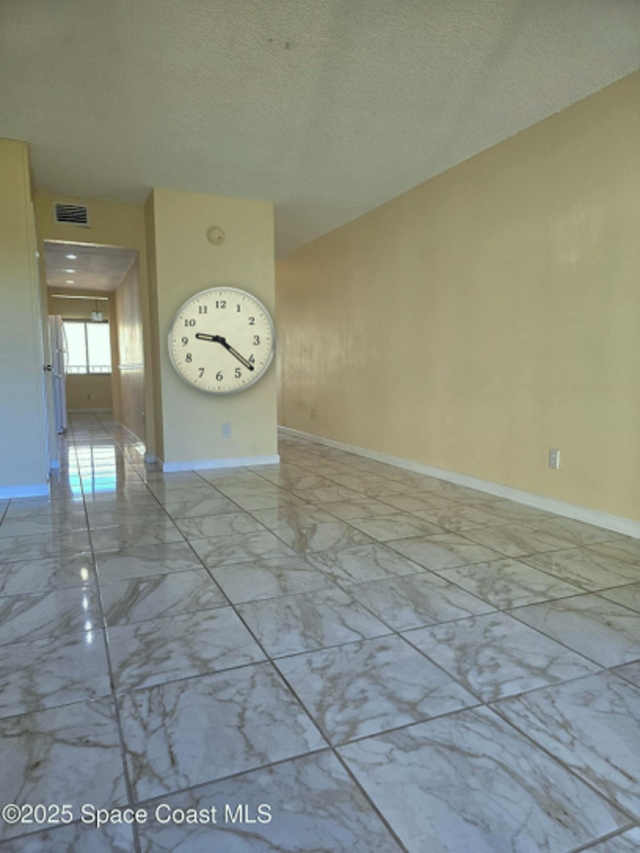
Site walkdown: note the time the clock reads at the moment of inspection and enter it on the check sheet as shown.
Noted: 9:22
